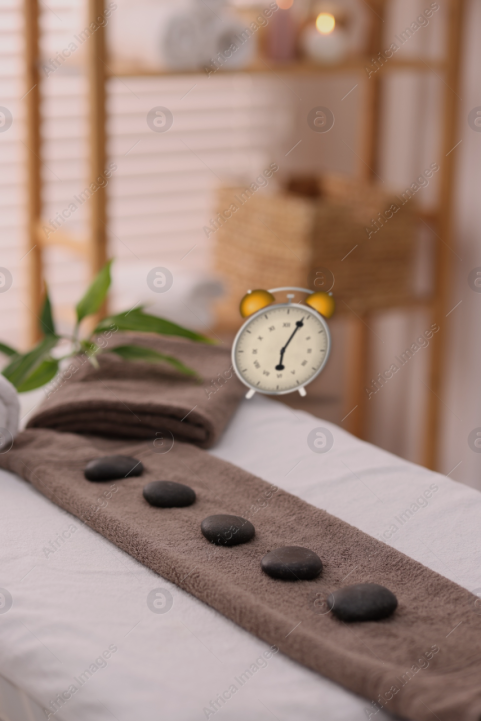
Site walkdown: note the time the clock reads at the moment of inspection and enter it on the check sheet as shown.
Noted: 6:04
